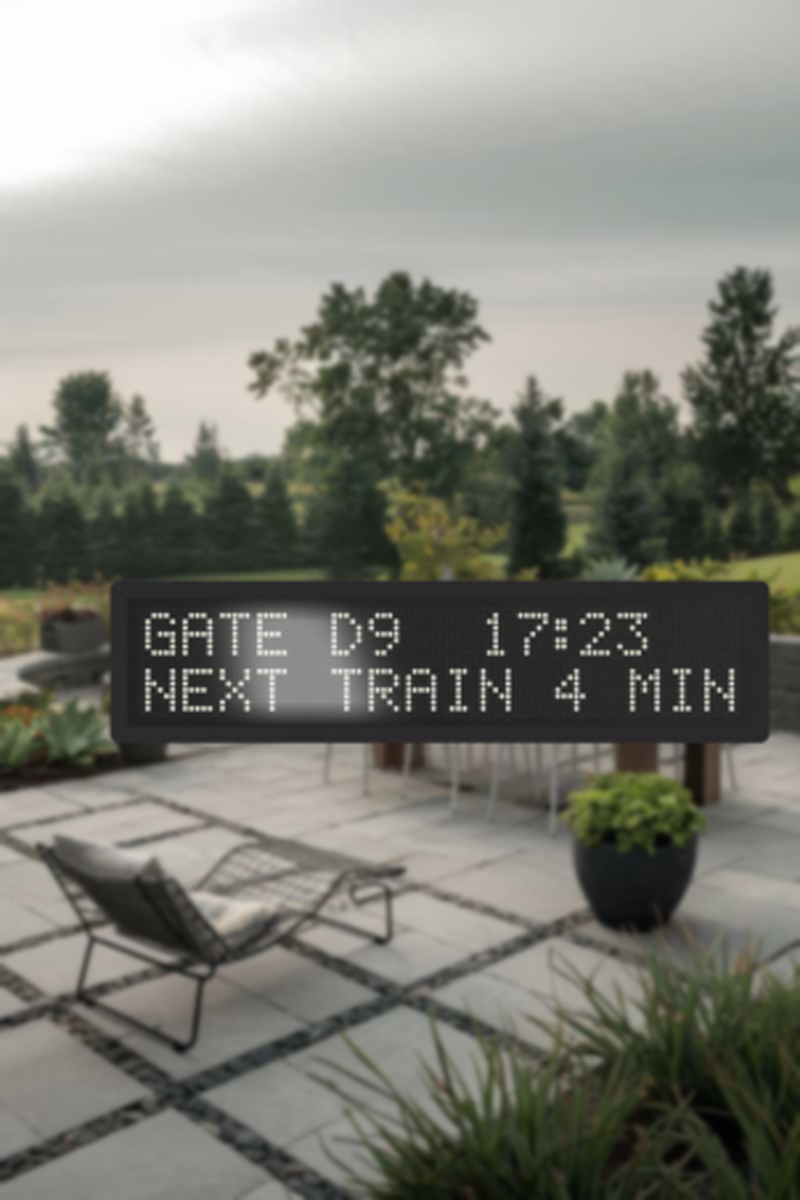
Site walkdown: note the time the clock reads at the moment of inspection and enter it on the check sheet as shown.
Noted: 17:23
